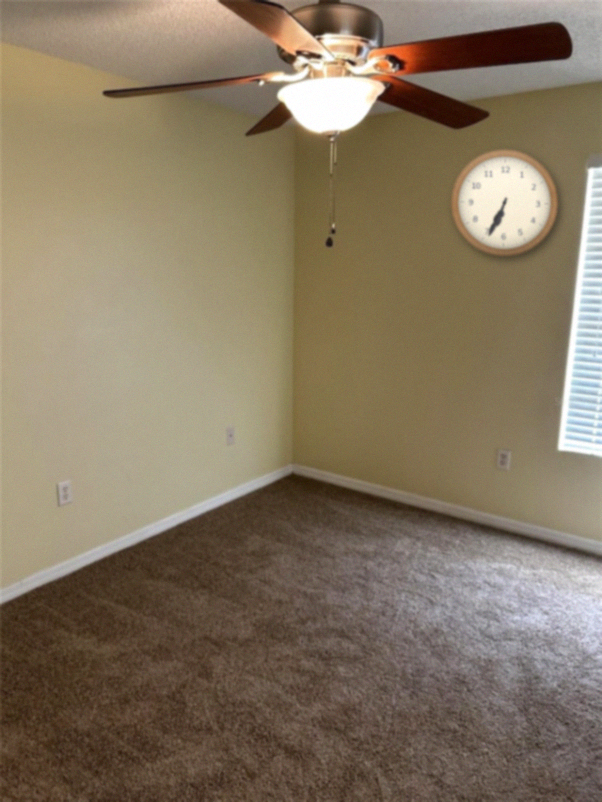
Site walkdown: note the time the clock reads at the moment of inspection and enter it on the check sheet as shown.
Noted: 6:34
